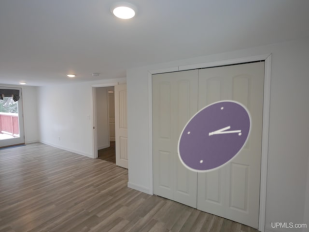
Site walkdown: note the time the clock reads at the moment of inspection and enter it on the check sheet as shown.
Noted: 2:14
